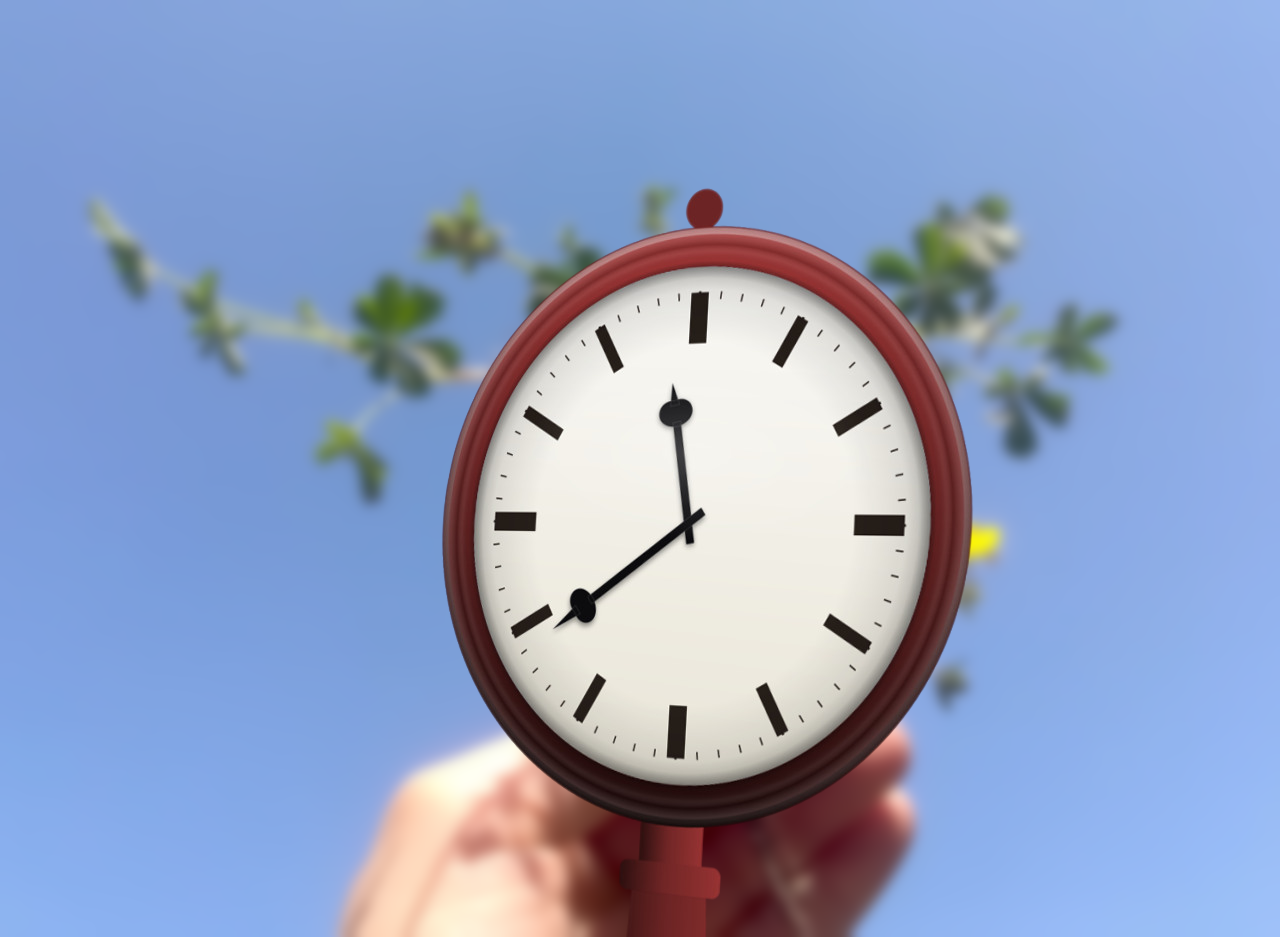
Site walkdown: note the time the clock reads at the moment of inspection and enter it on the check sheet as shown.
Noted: 11:39
